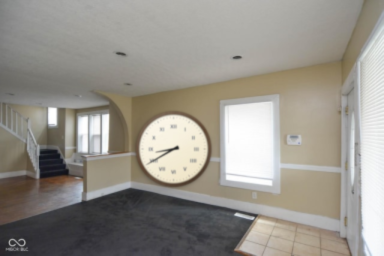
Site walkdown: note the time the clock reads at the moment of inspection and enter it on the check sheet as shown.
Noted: 8:40
